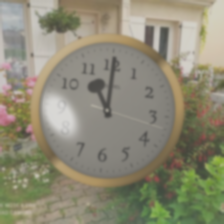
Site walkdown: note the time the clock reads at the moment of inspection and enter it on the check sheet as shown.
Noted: 11:00:17
